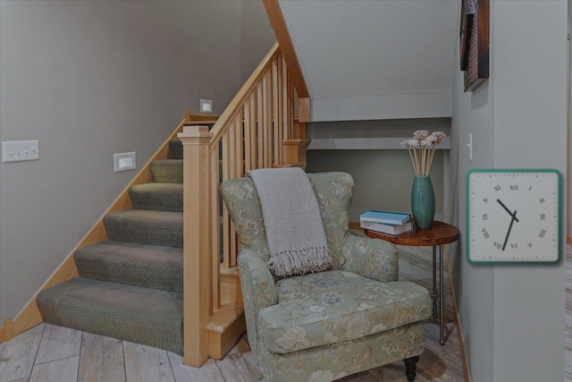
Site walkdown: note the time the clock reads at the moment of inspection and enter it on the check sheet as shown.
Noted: 10:33
